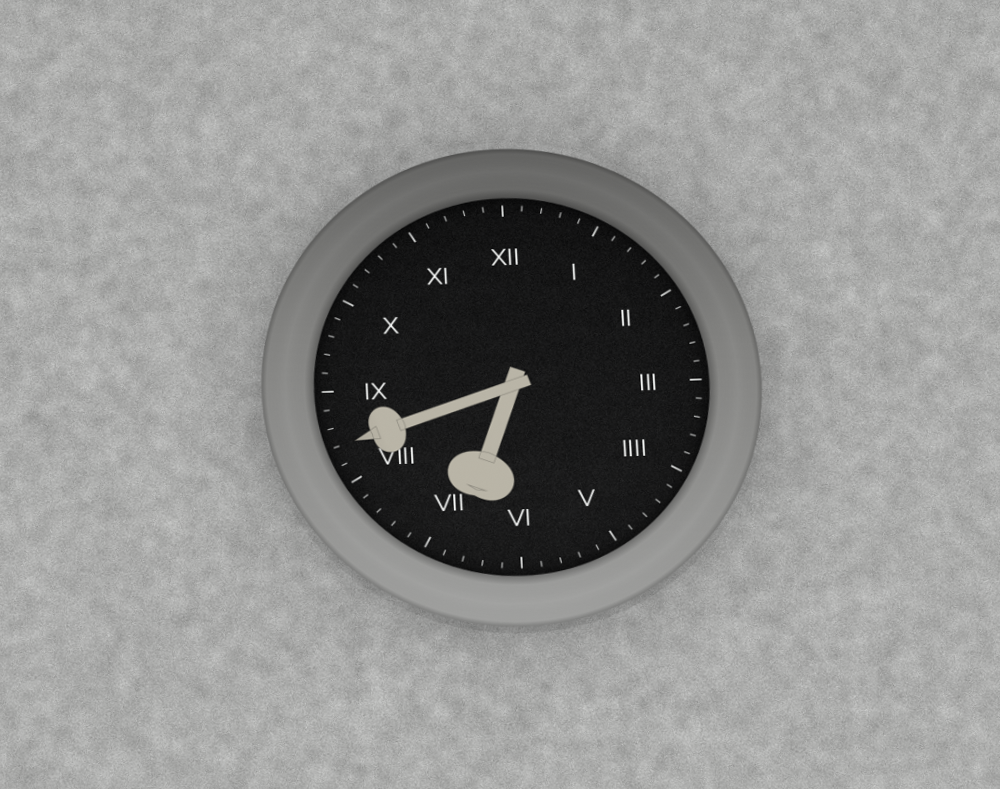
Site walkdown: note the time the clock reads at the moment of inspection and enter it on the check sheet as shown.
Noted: 6:42
